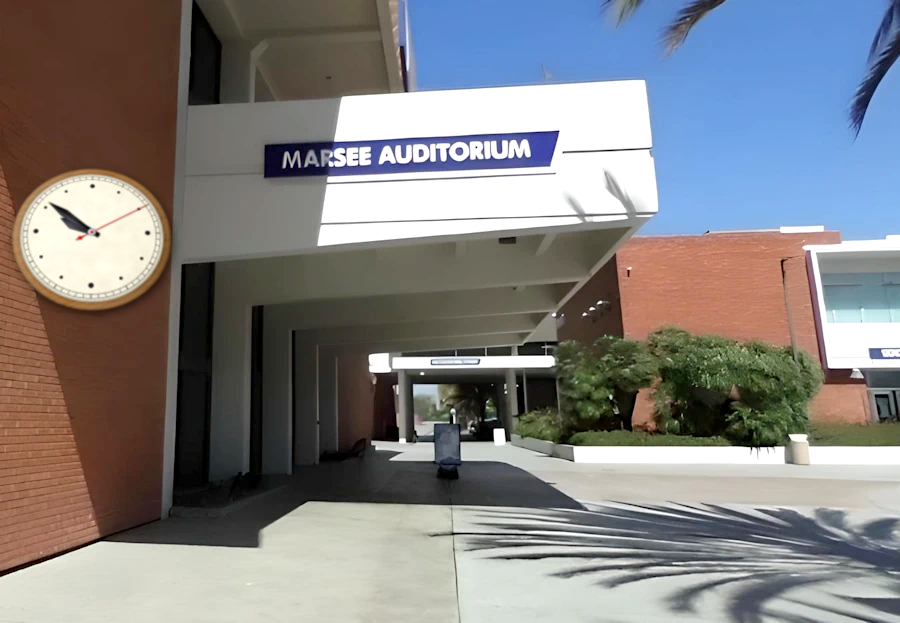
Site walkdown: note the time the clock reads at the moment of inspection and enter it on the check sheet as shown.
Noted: 9:51:10
